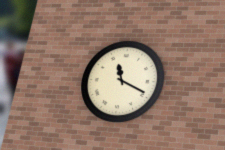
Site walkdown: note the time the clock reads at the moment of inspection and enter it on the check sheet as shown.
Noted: 11:19
